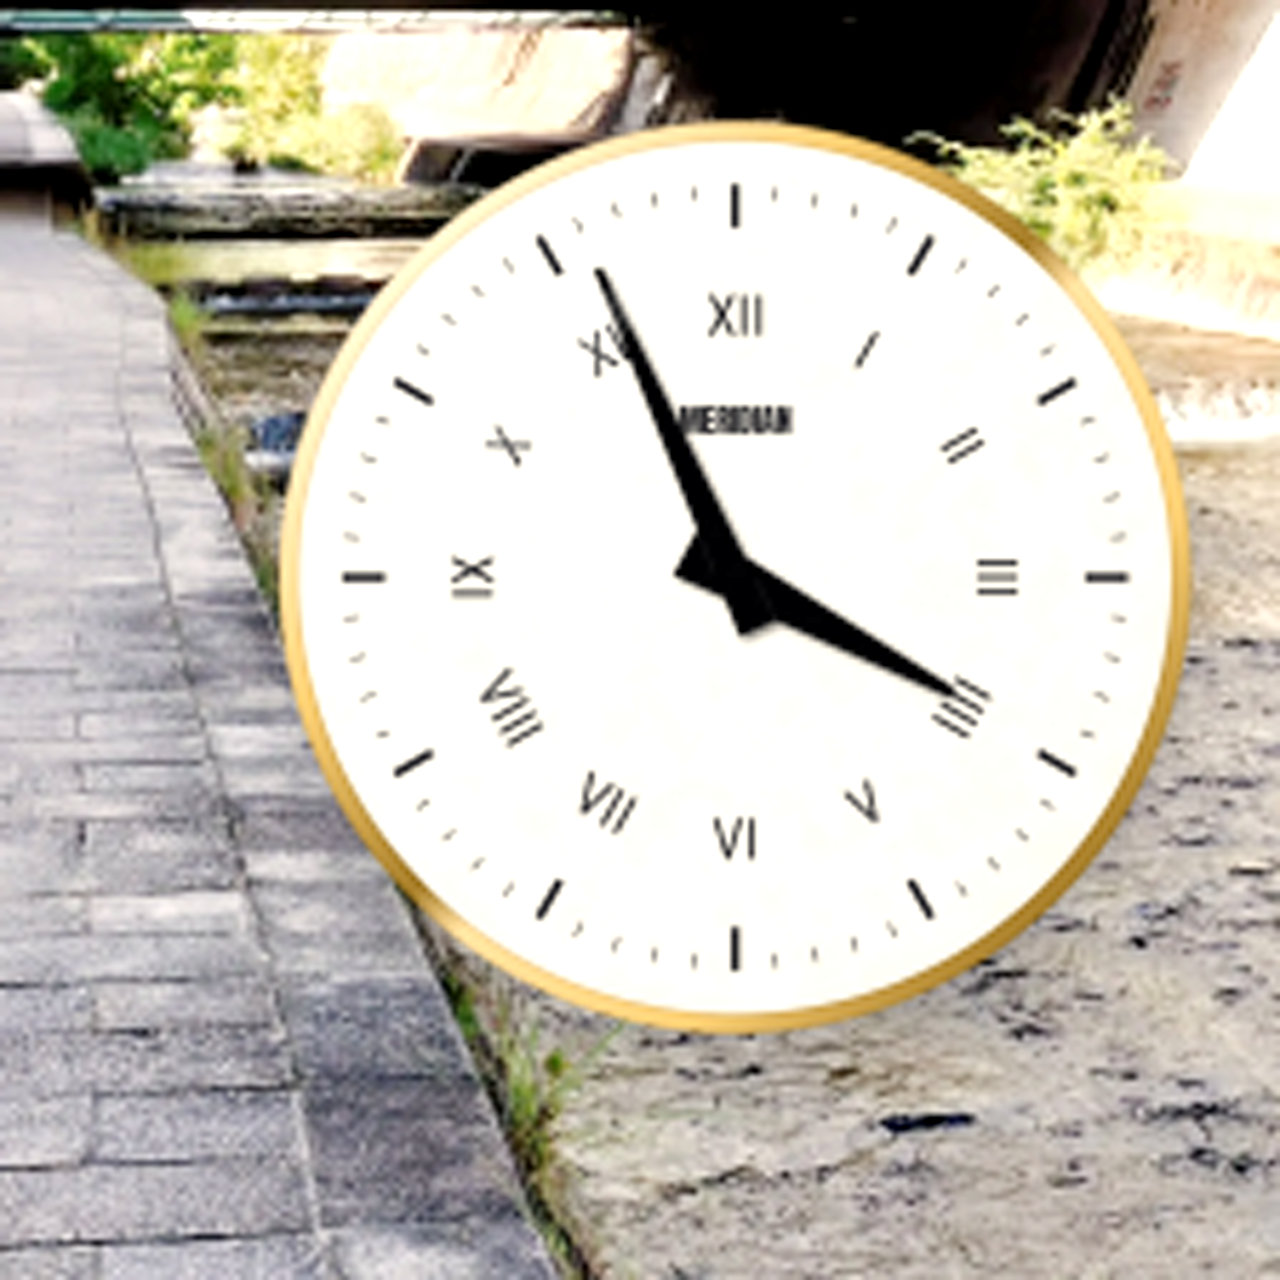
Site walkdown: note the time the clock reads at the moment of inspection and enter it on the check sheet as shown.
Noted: 3:56
